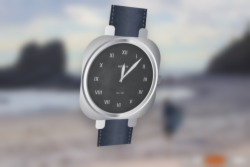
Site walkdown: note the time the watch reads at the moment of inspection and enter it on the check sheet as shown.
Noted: 12:07
